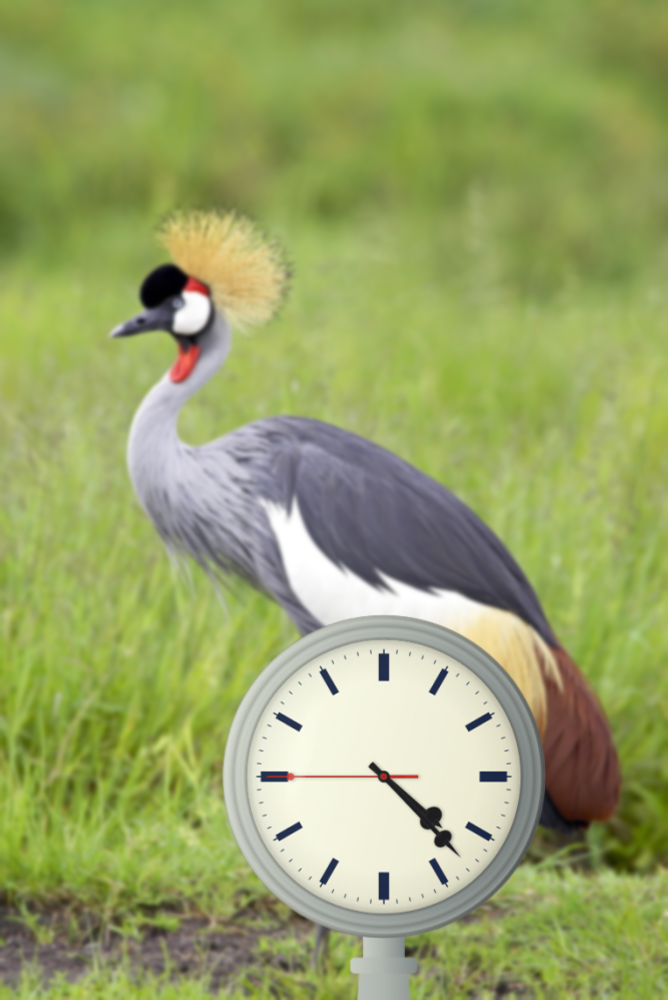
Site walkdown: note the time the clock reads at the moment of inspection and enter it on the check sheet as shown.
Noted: 4:22:45
